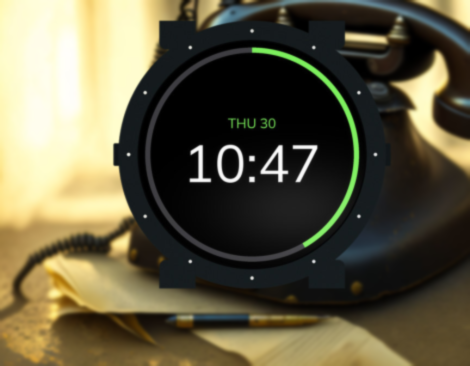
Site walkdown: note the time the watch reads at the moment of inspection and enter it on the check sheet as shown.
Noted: 10:47
